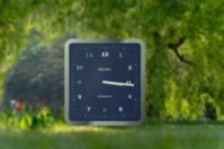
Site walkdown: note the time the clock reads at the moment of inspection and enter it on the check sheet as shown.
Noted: 3:16
